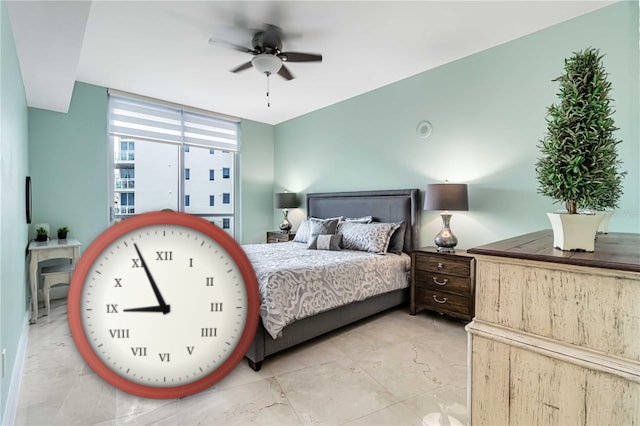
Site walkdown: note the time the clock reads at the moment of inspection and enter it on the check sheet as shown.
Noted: 8:56
